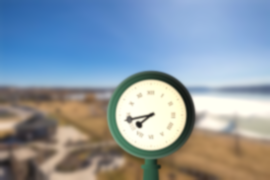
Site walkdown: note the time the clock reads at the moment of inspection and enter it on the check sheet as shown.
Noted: 7:43
